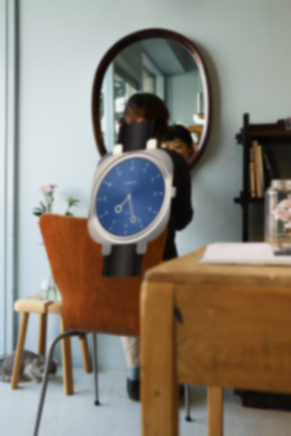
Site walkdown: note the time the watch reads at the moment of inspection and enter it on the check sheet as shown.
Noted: 7:27
